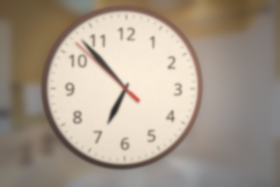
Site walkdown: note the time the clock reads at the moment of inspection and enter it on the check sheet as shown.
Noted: 6:52:52
